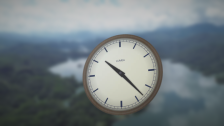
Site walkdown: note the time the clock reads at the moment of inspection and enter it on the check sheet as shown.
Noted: 10:23
